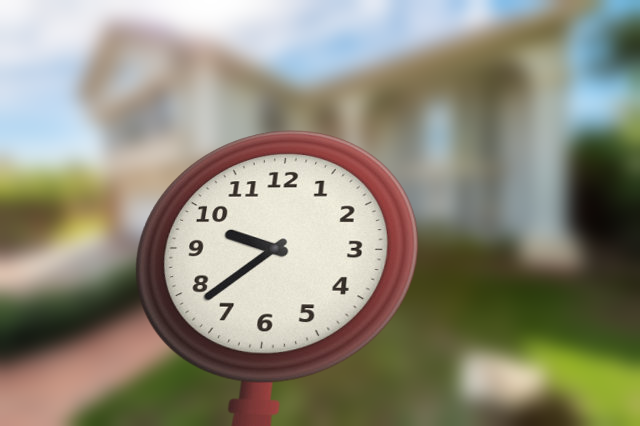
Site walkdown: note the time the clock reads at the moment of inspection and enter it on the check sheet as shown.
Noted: 9:38
